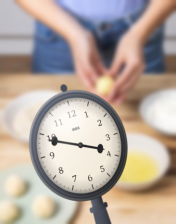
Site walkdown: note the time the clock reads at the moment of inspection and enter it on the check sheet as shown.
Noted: 3:49
